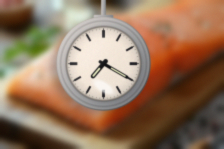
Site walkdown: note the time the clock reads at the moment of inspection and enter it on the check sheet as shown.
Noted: 7:20
